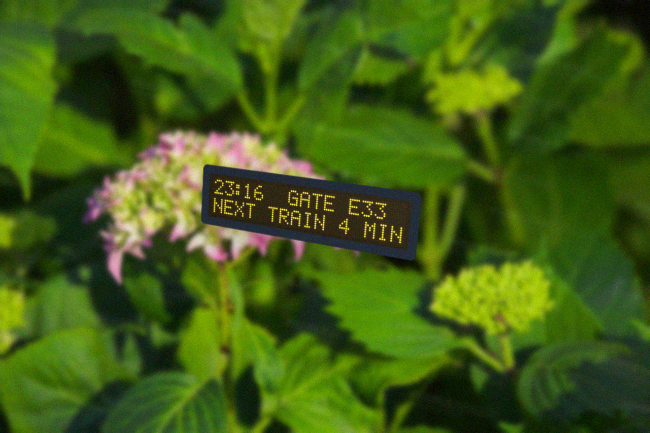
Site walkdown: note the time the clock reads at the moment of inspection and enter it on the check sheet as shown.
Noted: 23:16
